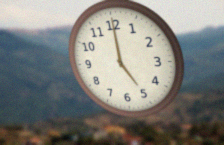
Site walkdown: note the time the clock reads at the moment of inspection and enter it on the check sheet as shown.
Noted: 5:00
